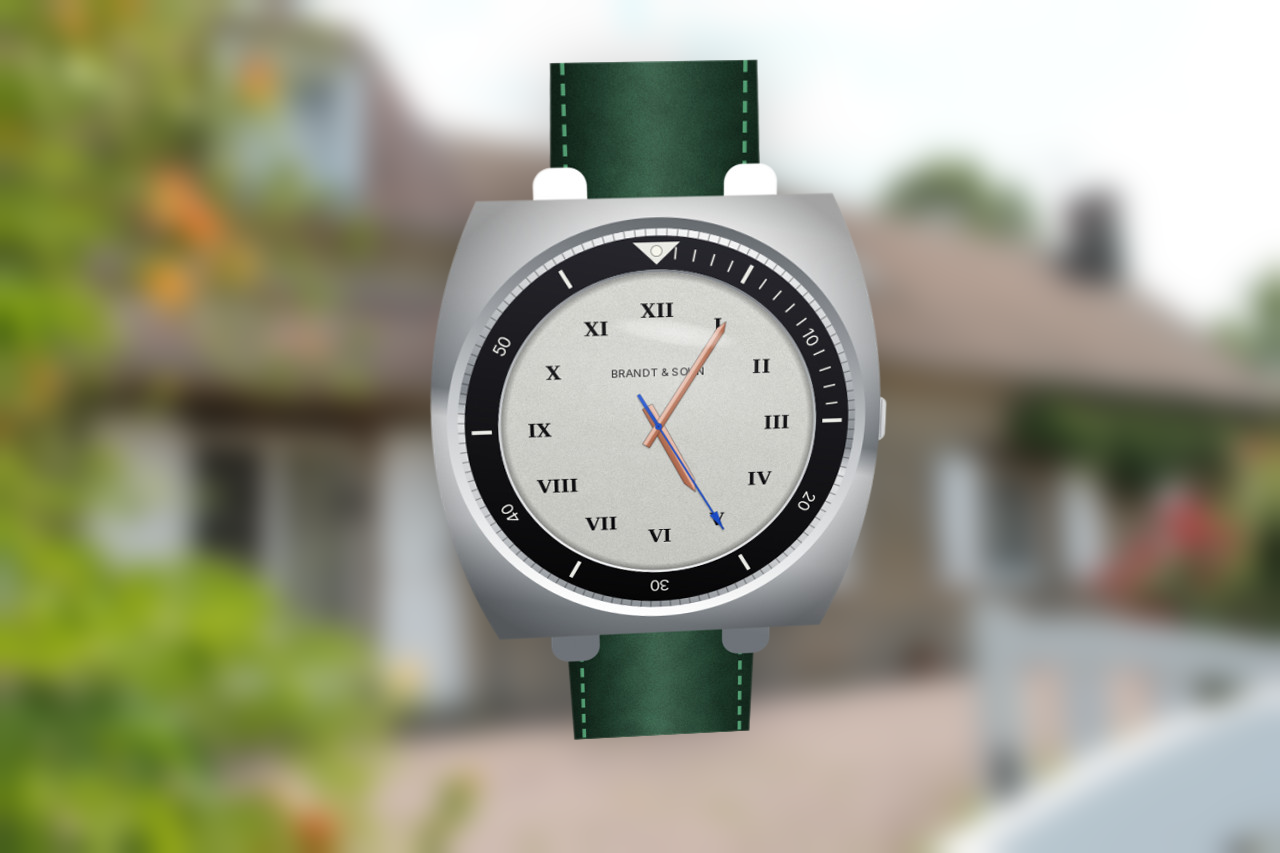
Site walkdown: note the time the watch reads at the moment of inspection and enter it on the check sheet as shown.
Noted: 5:05:25
